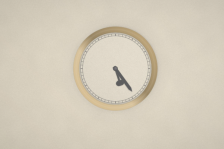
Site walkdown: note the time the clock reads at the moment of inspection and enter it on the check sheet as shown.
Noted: 5:24
